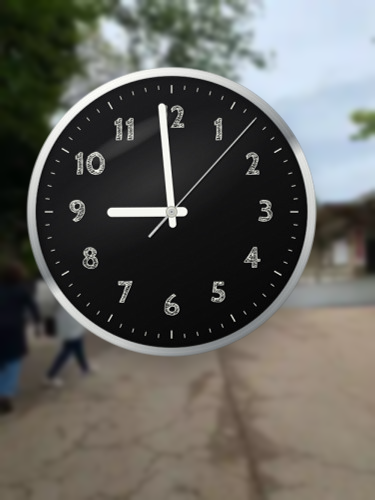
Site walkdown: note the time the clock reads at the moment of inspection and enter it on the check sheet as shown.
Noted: 8:59:07
